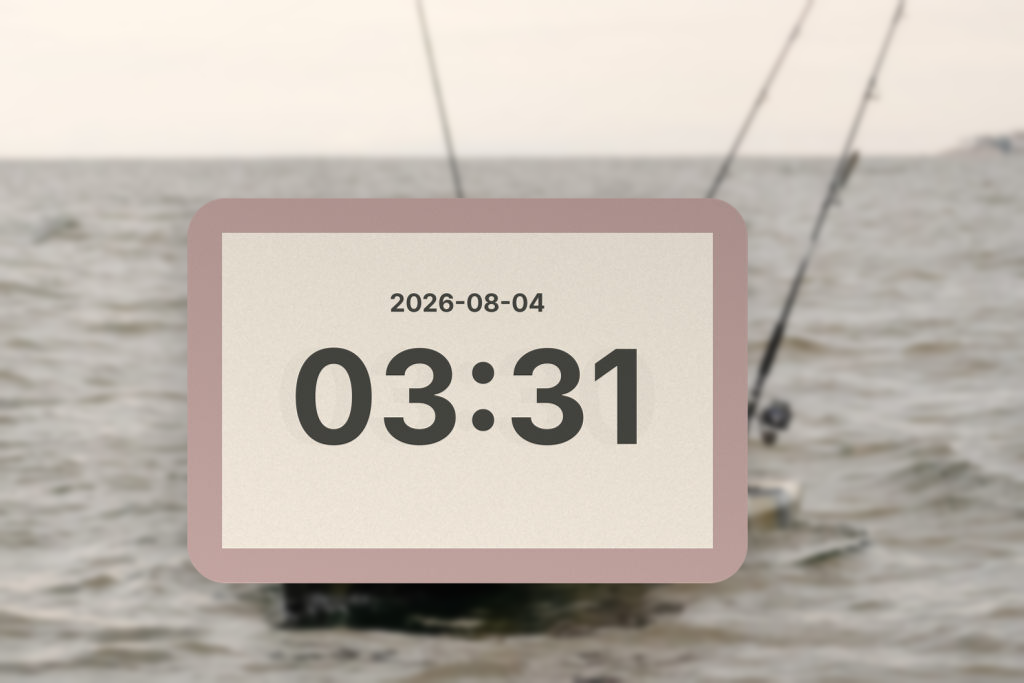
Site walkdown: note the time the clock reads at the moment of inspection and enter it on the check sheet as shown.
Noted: 3:31
